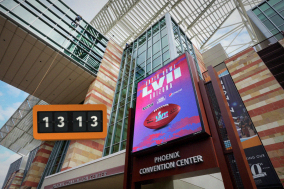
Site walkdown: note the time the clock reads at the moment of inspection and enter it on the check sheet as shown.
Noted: 13:13
